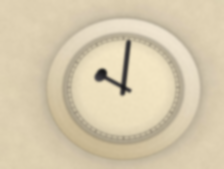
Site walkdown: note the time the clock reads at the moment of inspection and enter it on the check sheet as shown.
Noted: 10:01
